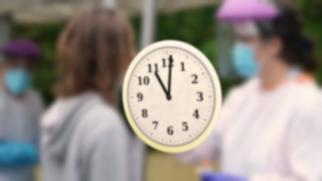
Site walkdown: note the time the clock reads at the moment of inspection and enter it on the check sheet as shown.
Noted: 11:01
